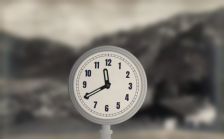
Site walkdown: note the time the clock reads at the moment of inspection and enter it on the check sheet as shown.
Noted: 11:40
